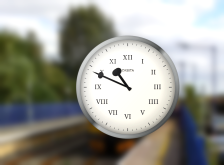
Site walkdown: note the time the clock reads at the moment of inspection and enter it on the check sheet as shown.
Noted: 10:49
